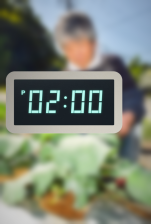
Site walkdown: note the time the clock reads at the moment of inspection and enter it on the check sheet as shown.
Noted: 2:00
